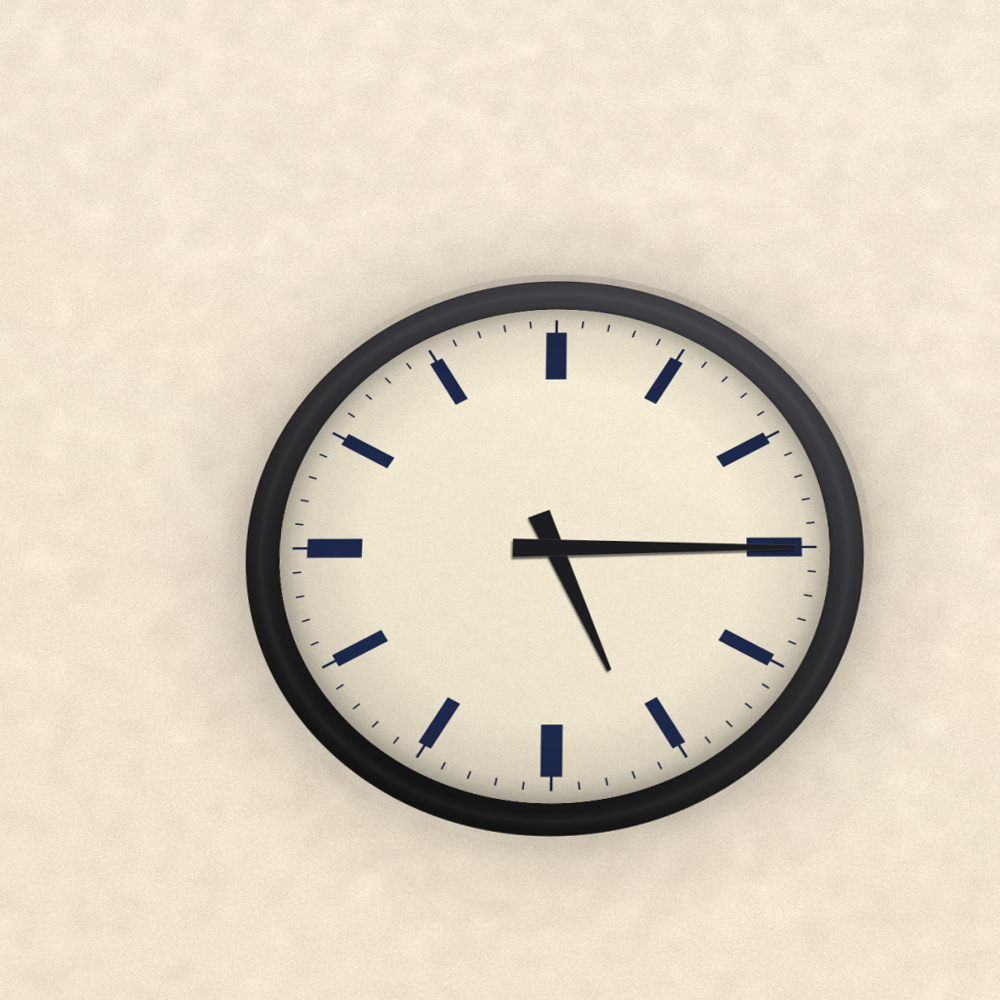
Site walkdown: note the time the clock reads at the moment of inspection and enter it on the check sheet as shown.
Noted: 5:15
